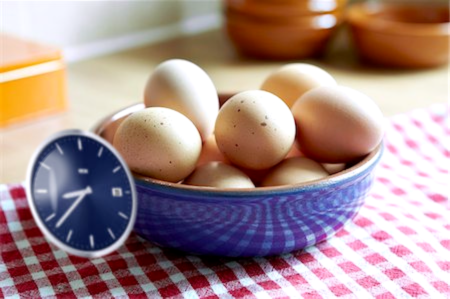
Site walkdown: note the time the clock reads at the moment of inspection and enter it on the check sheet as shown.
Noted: 8:38
